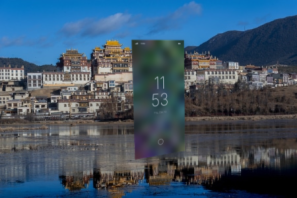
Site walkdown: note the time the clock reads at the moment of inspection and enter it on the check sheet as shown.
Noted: 11:53
